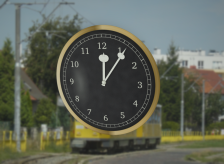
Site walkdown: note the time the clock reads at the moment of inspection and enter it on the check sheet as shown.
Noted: 12:06
